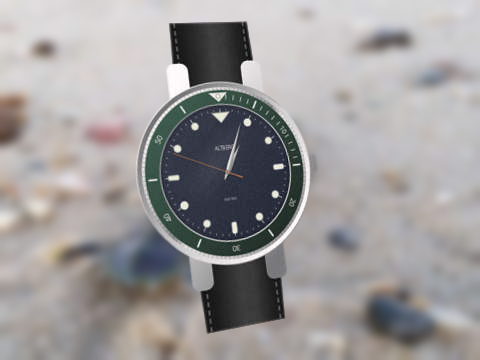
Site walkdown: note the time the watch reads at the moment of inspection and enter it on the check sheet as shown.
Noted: 1:03:49
